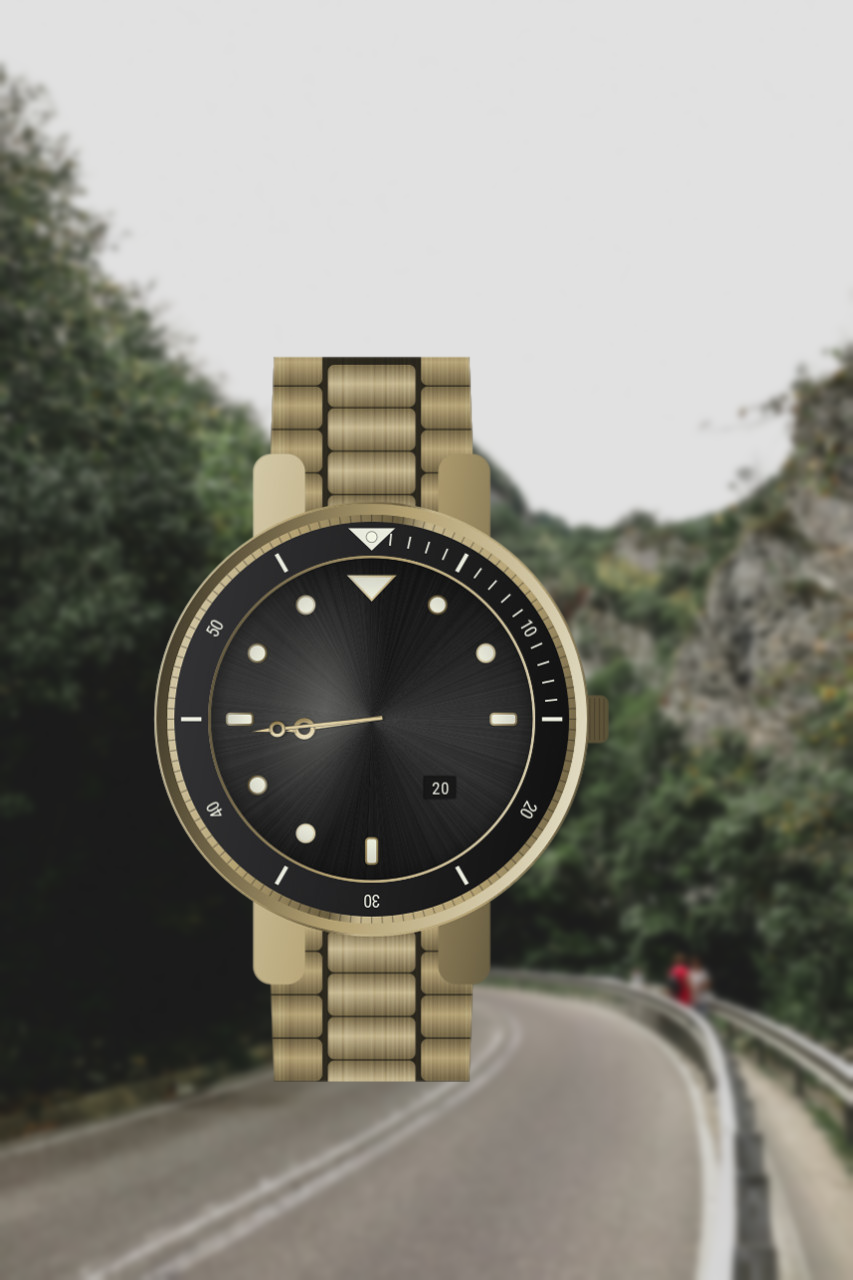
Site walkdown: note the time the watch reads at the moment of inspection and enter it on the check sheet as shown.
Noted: 8:44
